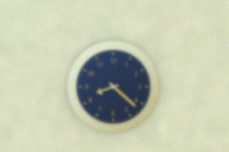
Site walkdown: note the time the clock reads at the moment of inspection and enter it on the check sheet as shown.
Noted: 8:22
